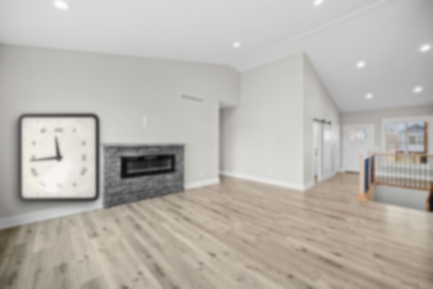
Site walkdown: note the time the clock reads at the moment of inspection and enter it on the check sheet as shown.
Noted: 11:44
